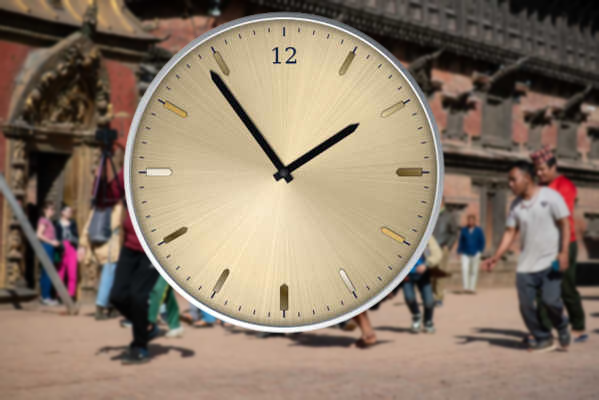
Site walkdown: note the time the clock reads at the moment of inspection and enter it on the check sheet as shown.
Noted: 1:54
